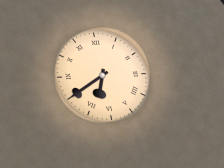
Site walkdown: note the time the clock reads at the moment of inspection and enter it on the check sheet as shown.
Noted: 6:40
